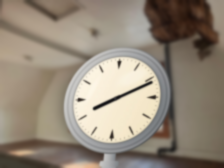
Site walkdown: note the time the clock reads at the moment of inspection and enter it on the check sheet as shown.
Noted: 8:11
